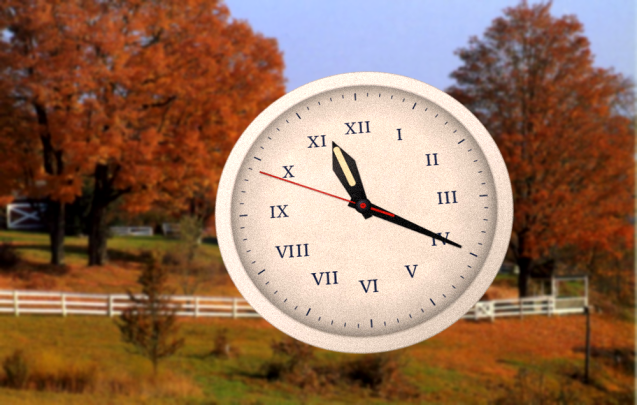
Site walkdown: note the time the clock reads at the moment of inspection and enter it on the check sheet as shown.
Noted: 11:19:49
